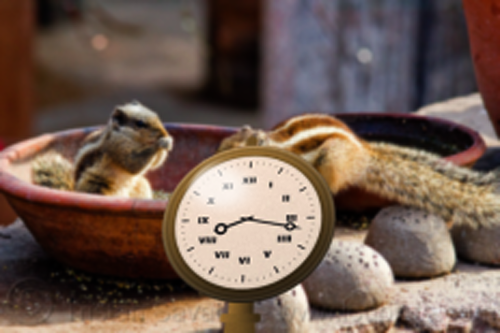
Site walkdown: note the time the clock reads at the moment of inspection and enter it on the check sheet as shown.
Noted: 8:17
